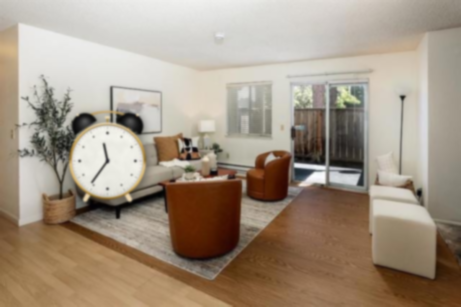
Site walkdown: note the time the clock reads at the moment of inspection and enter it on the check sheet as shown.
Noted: 11:36
